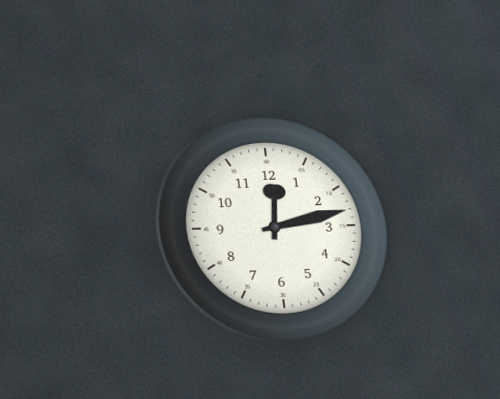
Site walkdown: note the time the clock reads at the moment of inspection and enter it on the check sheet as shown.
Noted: 12:13
